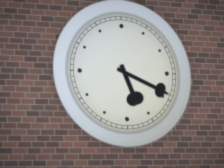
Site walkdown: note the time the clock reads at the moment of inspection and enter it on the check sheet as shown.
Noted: 5:19
